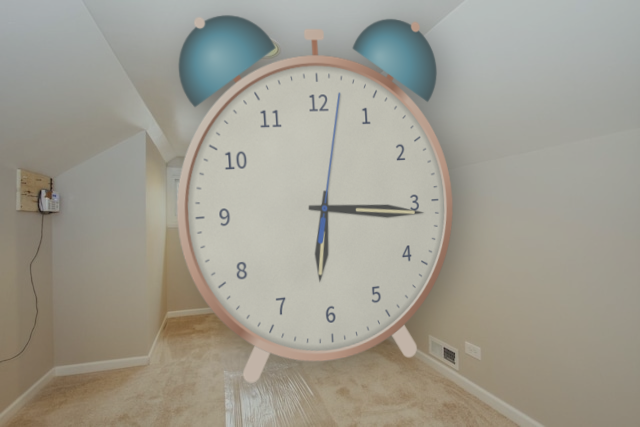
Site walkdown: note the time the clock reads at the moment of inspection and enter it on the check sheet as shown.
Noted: 6:16:02
